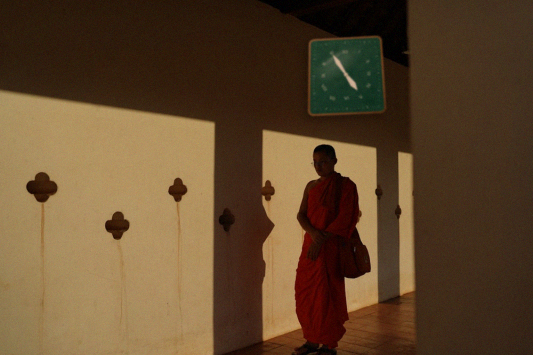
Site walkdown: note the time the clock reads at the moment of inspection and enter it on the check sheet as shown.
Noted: 4:55
